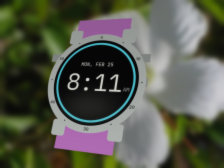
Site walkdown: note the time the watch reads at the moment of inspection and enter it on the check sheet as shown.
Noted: 8:11
